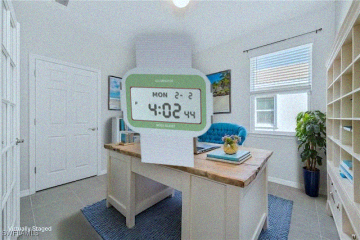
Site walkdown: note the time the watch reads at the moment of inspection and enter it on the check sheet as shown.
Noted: 4:02:44
